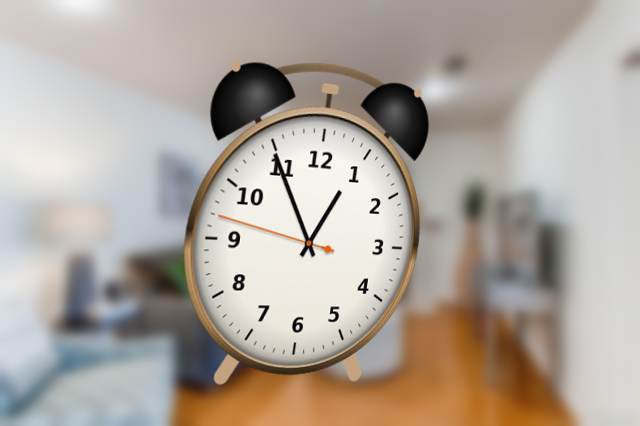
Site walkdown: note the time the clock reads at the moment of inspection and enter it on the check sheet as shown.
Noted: 12:54:47
